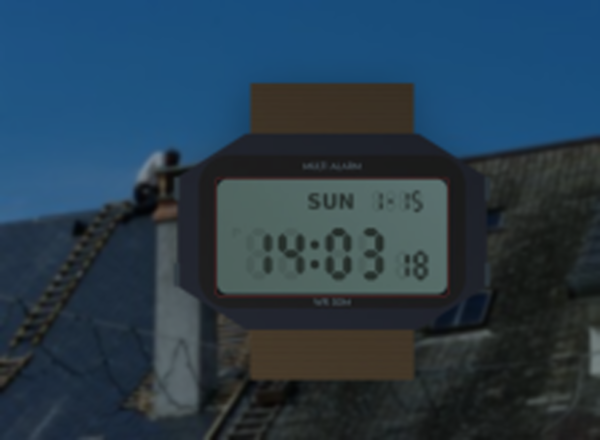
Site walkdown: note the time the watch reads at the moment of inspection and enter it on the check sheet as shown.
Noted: 14:03:18
